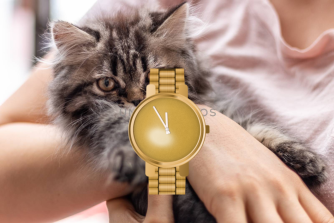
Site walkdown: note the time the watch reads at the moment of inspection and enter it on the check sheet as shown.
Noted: 11:55
